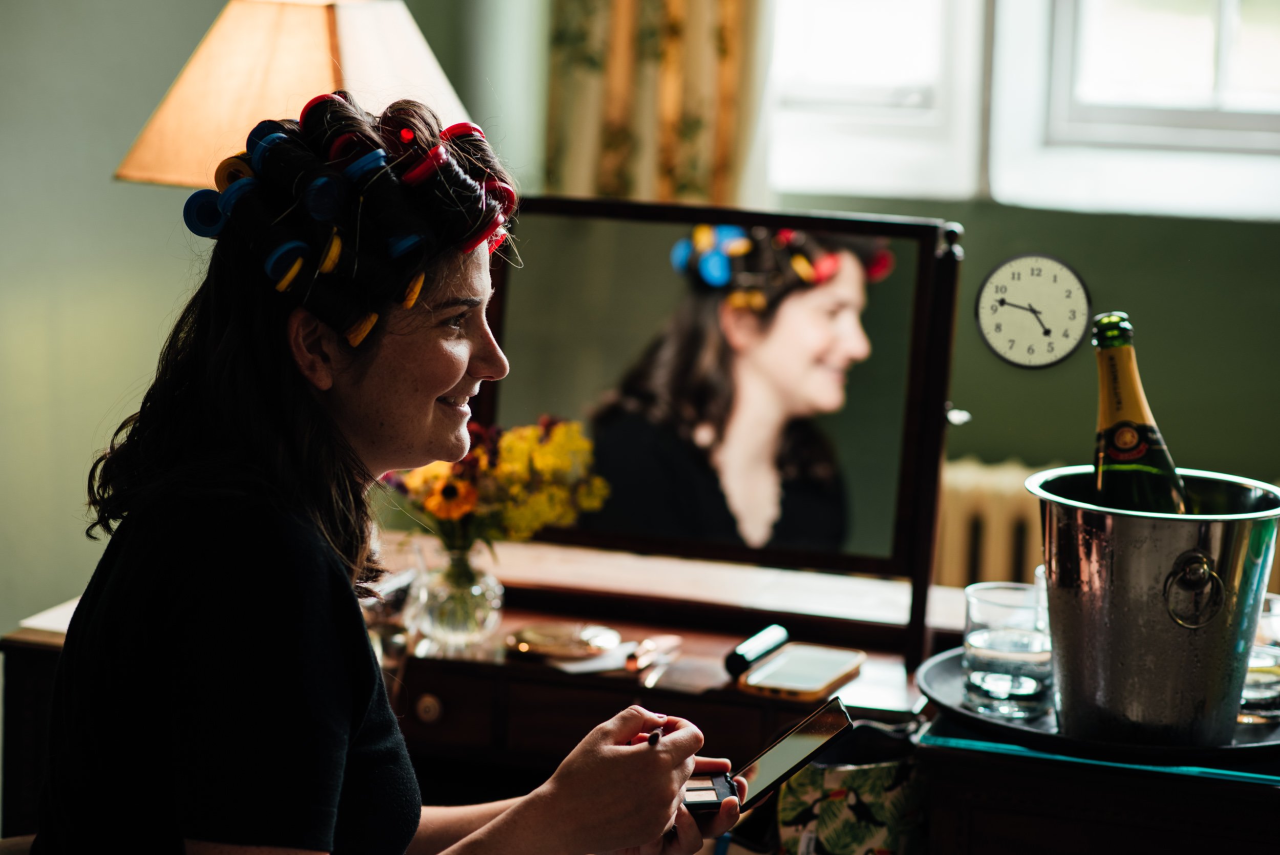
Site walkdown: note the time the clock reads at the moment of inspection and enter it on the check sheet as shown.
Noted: 4:47
